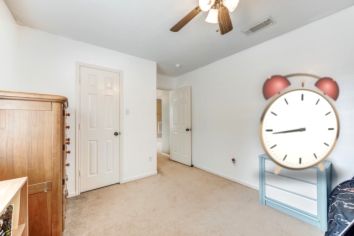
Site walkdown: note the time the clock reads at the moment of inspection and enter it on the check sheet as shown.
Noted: 8:44
